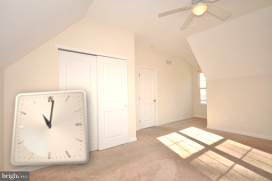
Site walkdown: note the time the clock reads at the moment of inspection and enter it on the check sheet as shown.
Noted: 11:01
